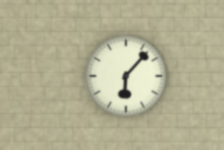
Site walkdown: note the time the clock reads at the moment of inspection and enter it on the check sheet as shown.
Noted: 6:07
